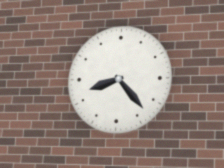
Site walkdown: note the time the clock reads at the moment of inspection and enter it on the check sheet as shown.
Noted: 8:23
